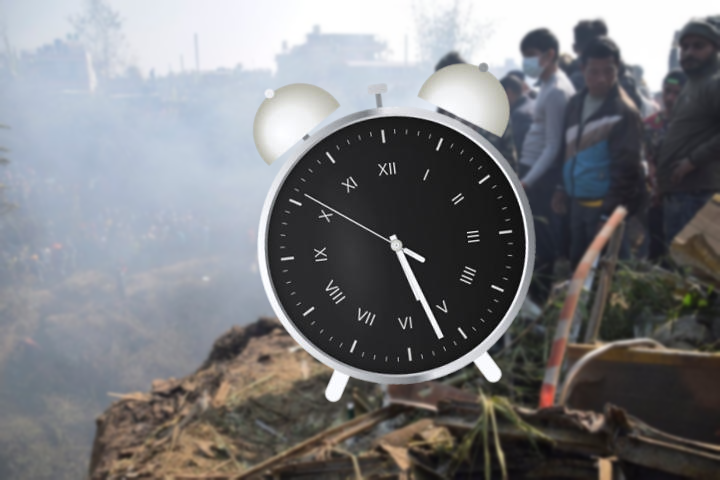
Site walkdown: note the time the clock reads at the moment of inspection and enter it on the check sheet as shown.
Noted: 5:26:51
